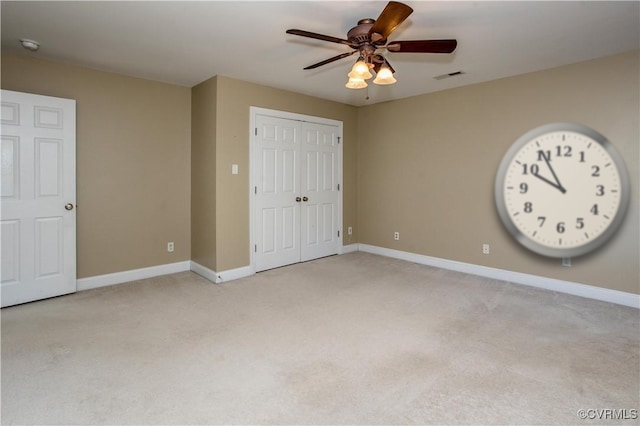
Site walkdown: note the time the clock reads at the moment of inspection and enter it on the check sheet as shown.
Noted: 9:55
